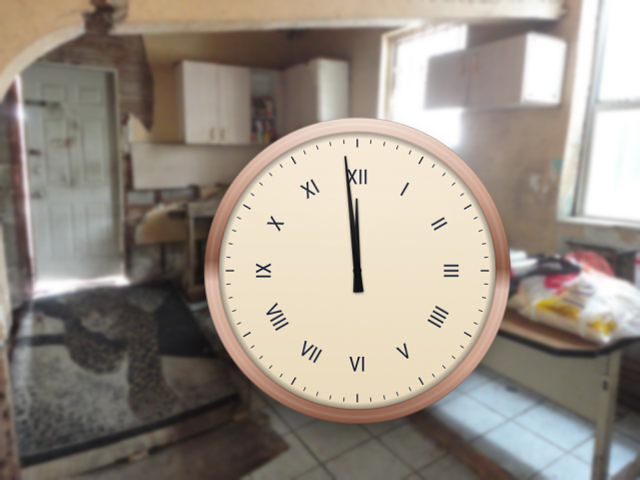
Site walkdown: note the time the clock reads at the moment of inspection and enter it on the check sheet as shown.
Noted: 11:59
